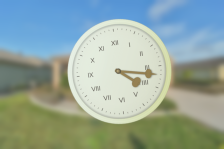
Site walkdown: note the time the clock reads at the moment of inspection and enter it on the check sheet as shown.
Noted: 4:17
